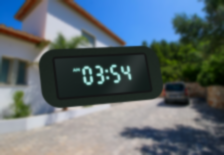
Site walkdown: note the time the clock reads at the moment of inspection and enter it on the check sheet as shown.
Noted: 3:54
